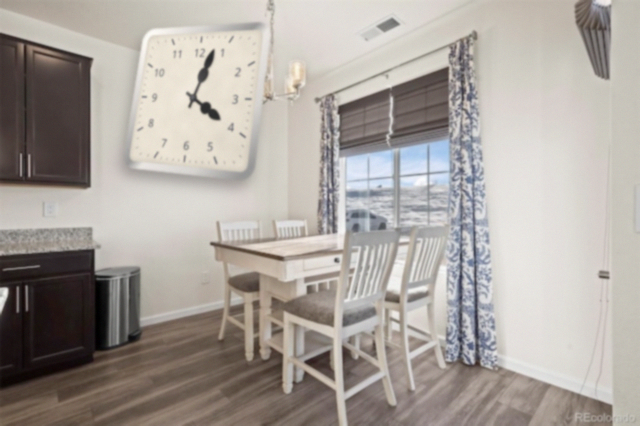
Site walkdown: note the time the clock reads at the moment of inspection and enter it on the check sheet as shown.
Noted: 4:03
